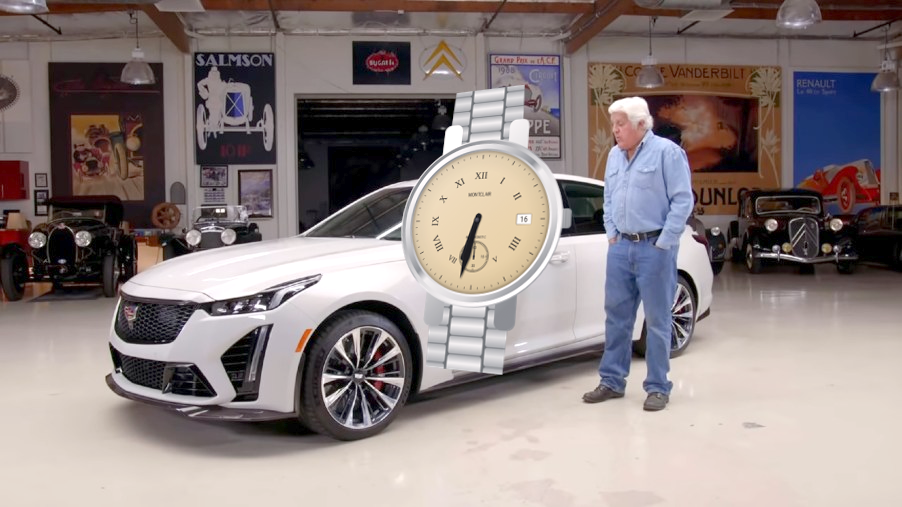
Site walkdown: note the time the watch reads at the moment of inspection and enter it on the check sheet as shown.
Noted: 6:32
